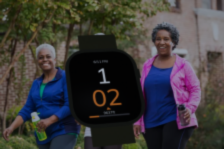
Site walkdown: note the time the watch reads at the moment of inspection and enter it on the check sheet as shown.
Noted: 1:02
